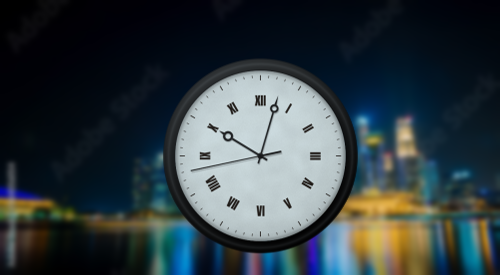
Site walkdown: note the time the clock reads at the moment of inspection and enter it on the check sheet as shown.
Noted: 10:02:43
